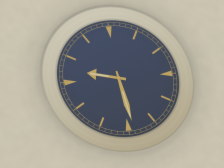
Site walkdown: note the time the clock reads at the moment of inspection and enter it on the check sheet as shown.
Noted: 9:29
